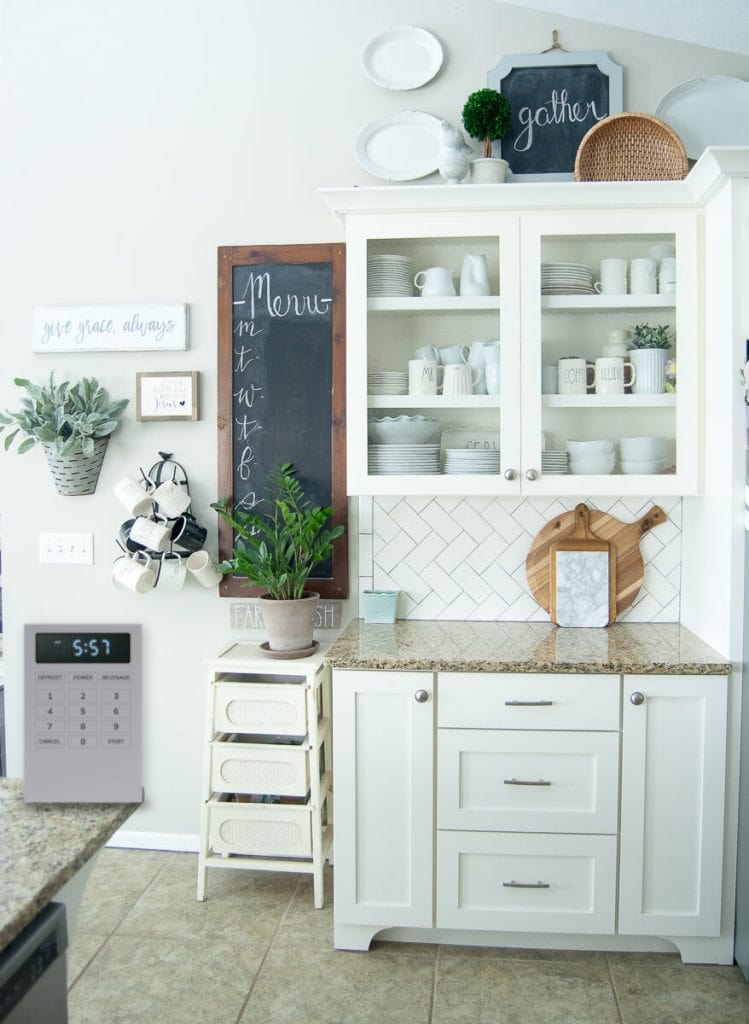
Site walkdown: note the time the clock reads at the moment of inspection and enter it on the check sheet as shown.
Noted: 5:57
